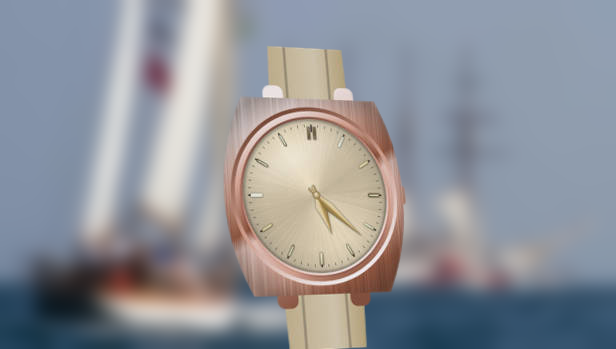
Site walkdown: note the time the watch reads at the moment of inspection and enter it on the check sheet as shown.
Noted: 5:22
